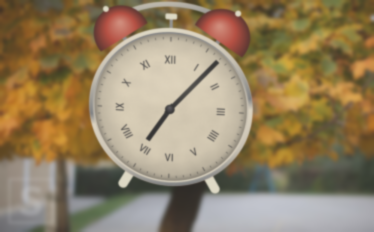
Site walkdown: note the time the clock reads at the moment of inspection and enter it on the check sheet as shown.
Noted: 7:07
